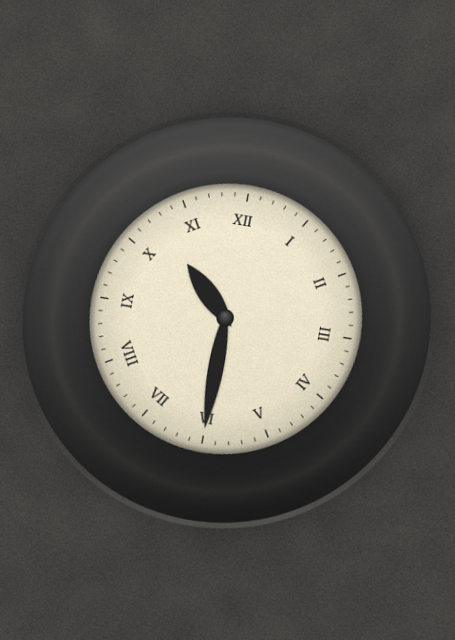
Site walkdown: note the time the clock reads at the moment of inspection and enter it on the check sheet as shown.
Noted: 10:30
